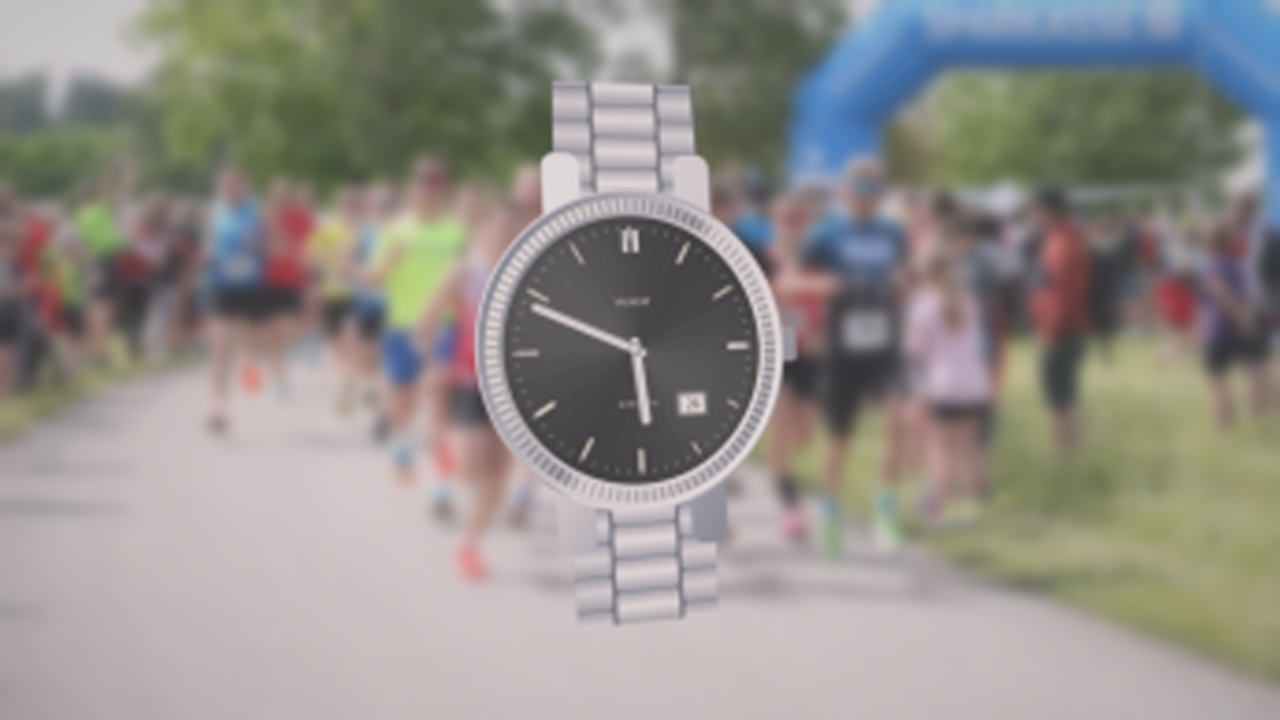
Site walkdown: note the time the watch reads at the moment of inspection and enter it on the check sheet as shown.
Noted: 5:49
